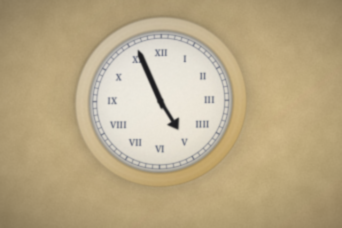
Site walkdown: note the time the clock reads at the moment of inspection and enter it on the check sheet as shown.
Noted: 4:56
